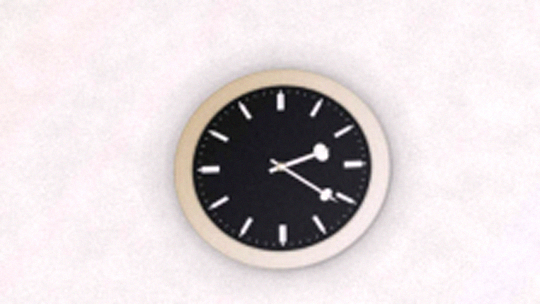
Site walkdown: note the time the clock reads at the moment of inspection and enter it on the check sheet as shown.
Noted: 2:21
